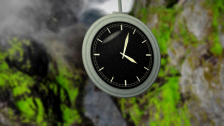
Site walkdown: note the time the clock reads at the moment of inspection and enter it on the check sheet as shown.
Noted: 4:03
